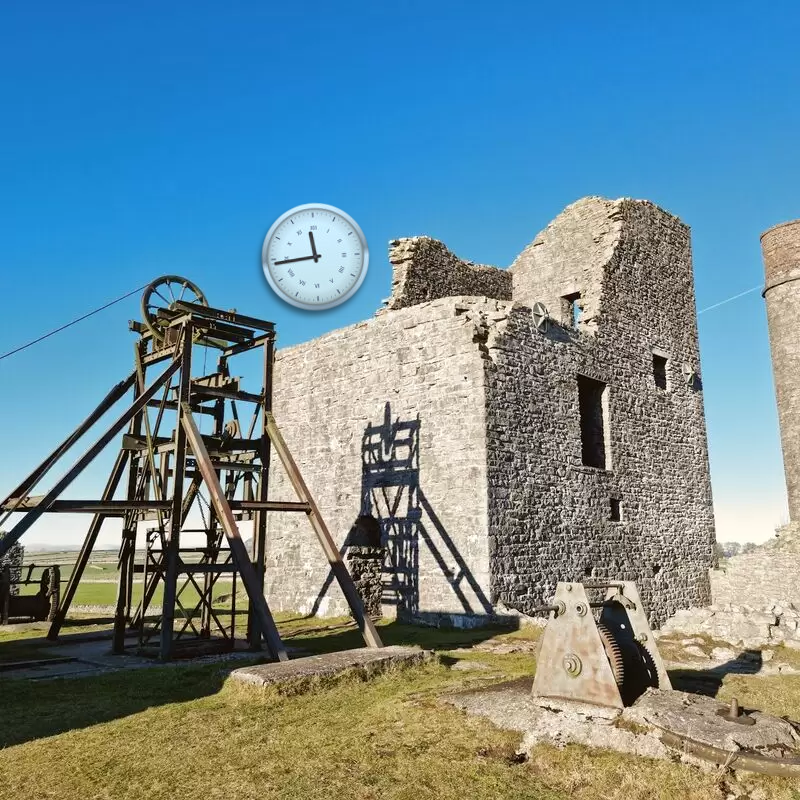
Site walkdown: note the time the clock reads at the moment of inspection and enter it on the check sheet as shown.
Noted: 11:44
